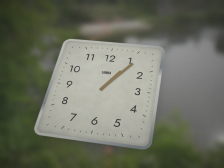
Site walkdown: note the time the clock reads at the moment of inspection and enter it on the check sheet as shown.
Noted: 1:06
